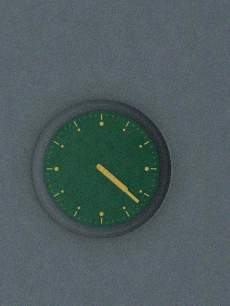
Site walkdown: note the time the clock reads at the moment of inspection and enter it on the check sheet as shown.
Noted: 4:22
